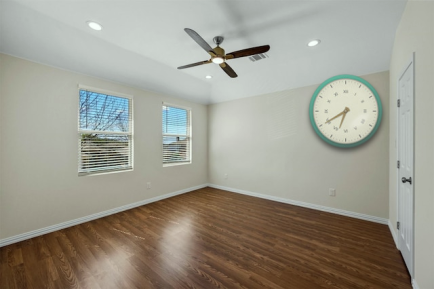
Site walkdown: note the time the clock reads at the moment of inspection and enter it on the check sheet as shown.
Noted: 6:40
